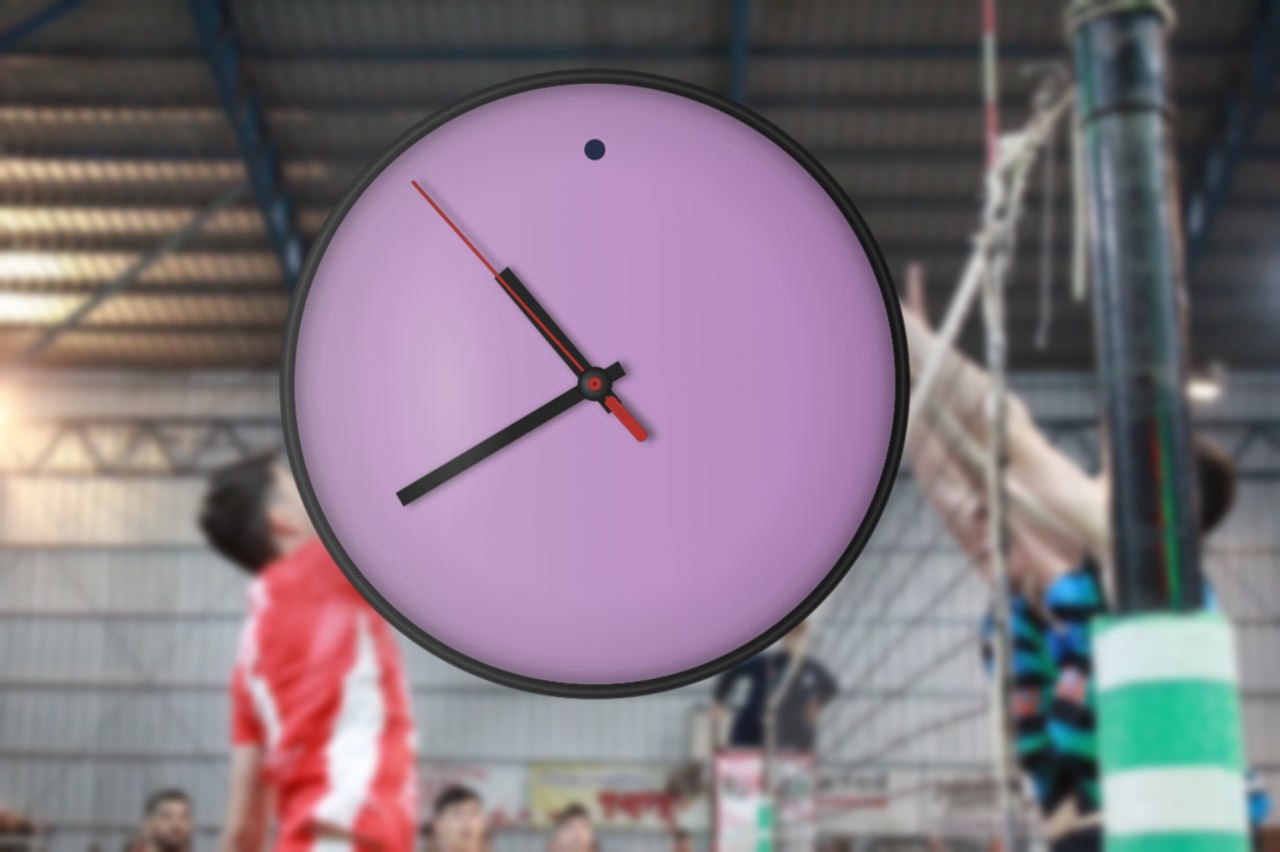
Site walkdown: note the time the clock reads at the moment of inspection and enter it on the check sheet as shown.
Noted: 10:39:53
